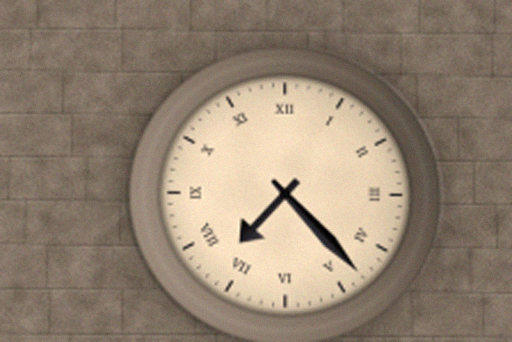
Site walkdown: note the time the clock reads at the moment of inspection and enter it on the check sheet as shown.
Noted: 7:23
